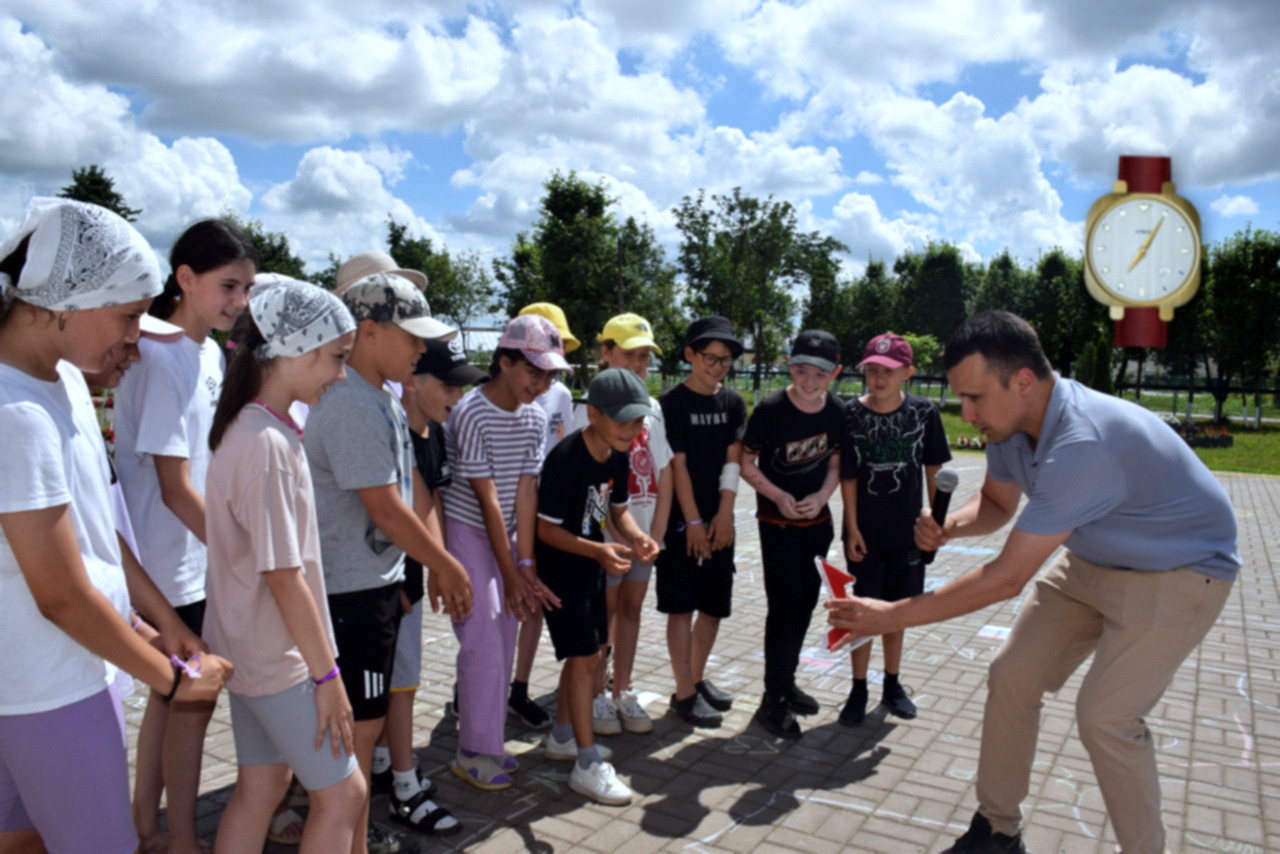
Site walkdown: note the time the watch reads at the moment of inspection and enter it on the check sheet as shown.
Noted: 7:05
